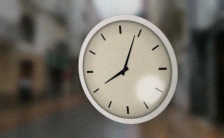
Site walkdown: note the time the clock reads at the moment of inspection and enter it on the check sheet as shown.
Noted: 8:04
